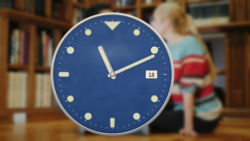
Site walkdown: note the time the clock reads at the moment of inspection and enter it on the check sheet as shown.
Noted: 11:11
